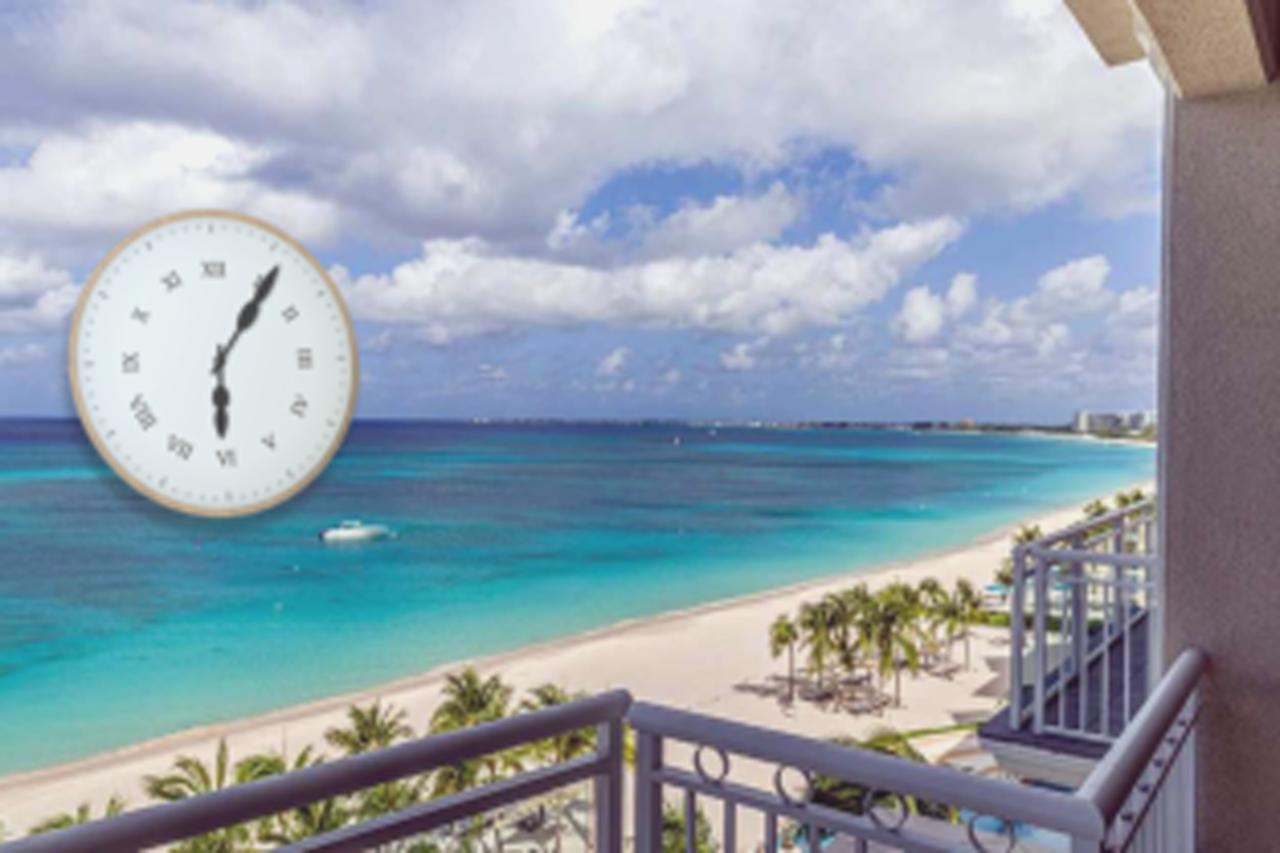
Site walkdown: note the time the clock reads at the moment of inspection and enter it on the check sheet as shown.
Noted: 6:06
